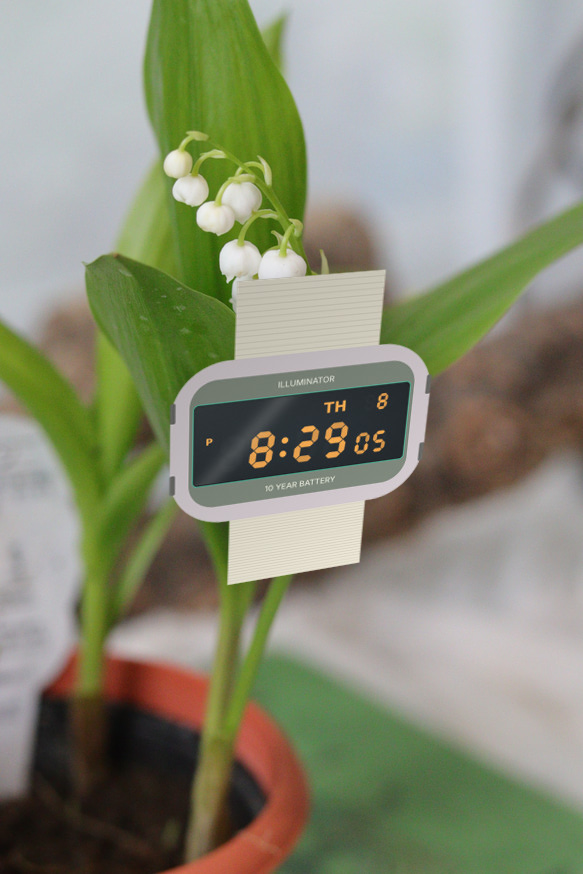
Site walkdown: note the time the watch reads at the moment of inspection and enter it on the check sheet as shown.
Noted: 8:29:05
